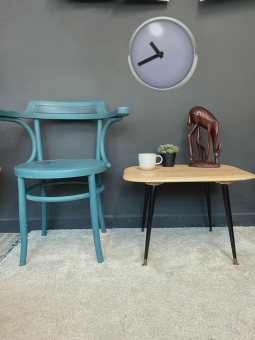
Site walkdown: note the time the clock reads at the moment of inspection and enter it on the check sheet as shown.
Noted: 10:41
